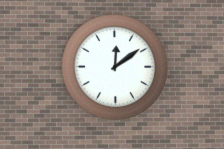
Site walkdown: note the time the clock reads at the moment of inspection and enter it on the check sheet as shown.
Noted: 12:09
